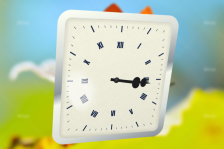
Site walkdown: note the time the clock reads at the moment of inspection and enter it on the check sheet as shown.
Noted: 3:16
